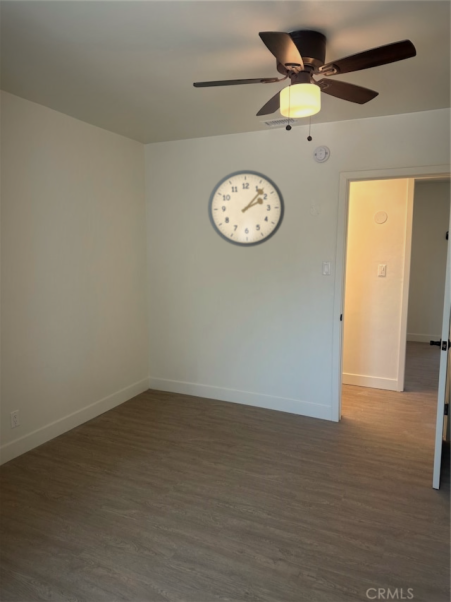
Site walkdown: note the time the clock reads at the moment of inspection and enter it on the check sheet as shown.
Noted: 2:07
